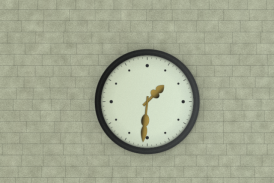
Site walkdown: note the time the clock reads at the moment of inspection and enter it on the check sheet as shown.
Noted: 1:31
